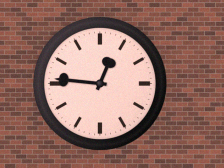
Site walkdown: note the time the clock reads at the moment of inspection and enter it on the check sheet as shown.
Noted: 12:46
